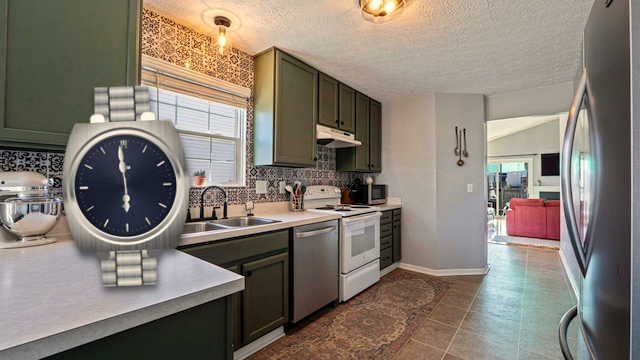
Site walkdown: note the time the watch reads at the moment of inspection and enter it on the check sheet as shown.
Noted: 5:59
